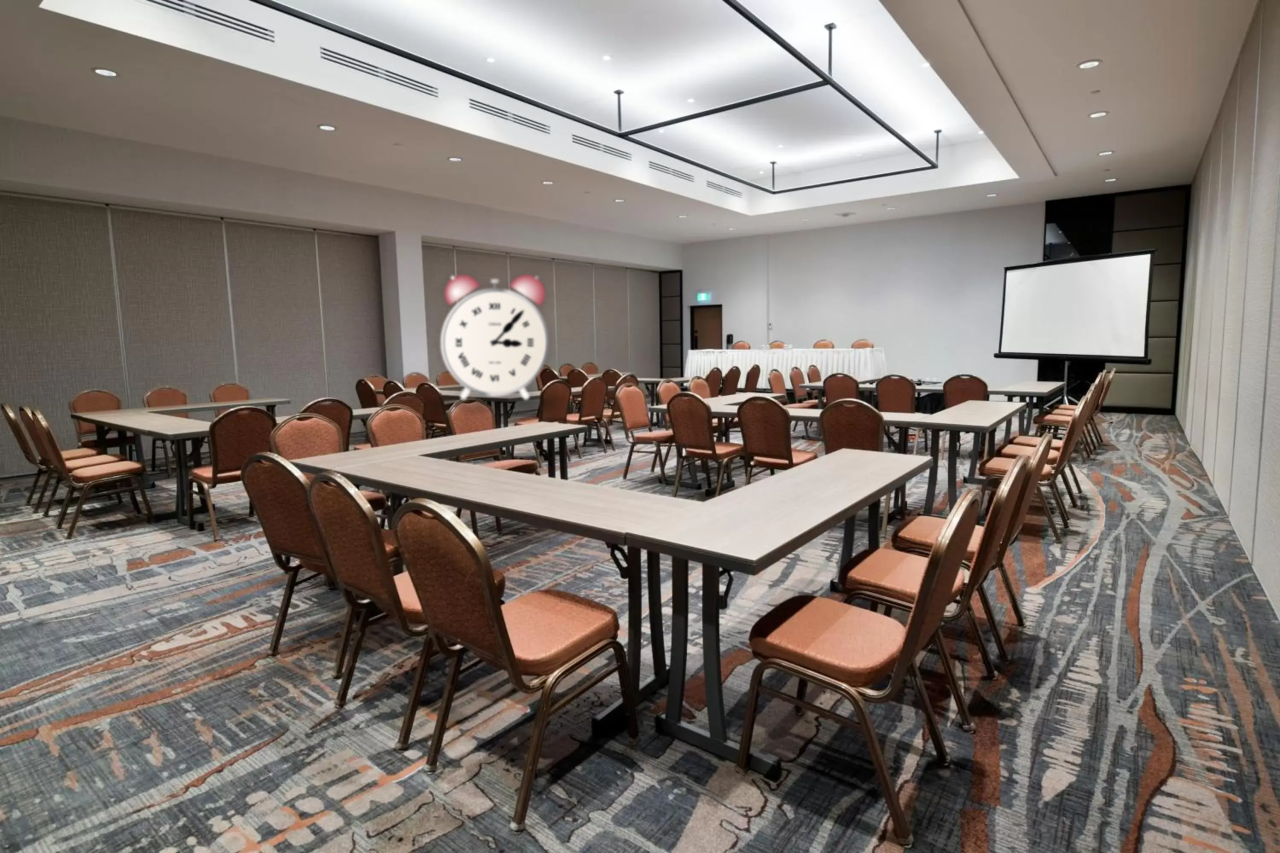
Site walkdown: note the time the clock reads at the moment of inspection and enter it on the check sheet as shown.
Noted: 3:07
